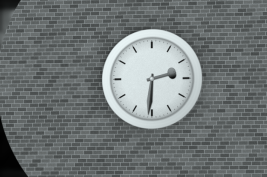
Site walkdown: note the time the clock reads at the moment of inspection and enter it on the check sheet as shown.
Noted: 2:31
